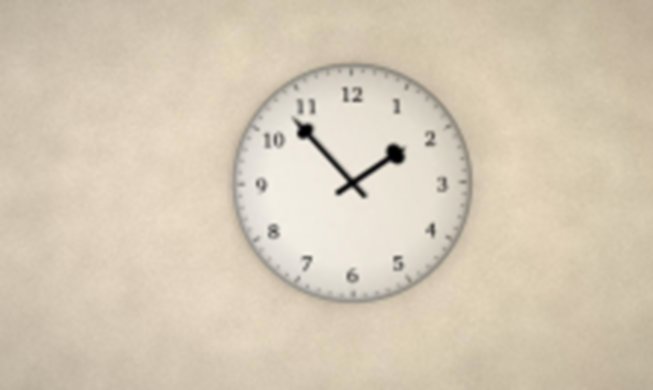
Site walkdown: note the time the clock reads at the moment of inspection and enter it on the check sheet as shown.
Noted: 1:53
